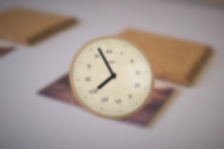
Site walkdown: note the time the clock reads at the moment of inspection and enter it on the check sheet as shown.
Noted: 7:57
